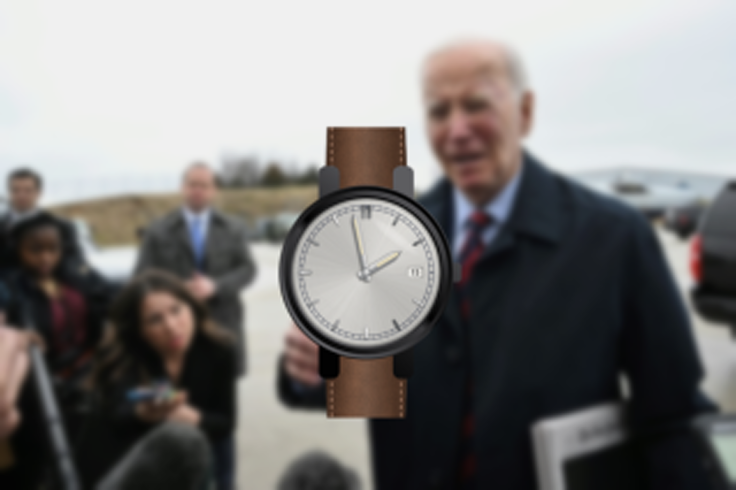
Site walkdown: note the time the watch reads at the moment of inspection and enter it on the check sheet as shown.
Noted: 1:58
